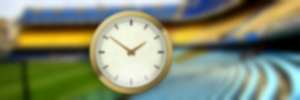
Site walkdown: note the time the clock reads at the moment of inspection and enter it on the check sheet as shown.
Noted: 1:51
